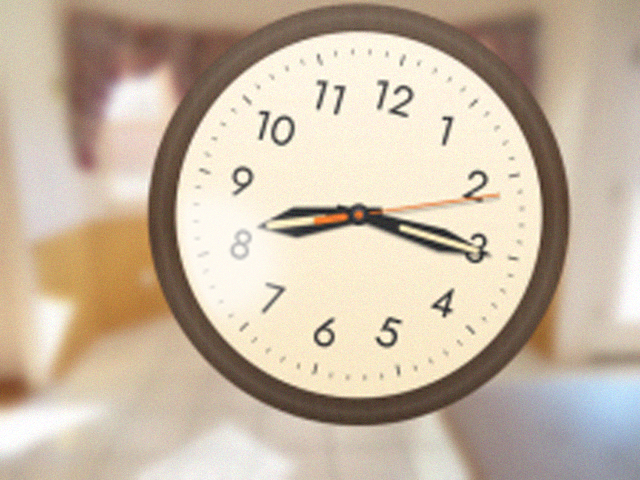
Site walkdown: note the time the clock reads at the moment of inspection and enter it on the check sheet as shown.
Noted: 8:15:11
